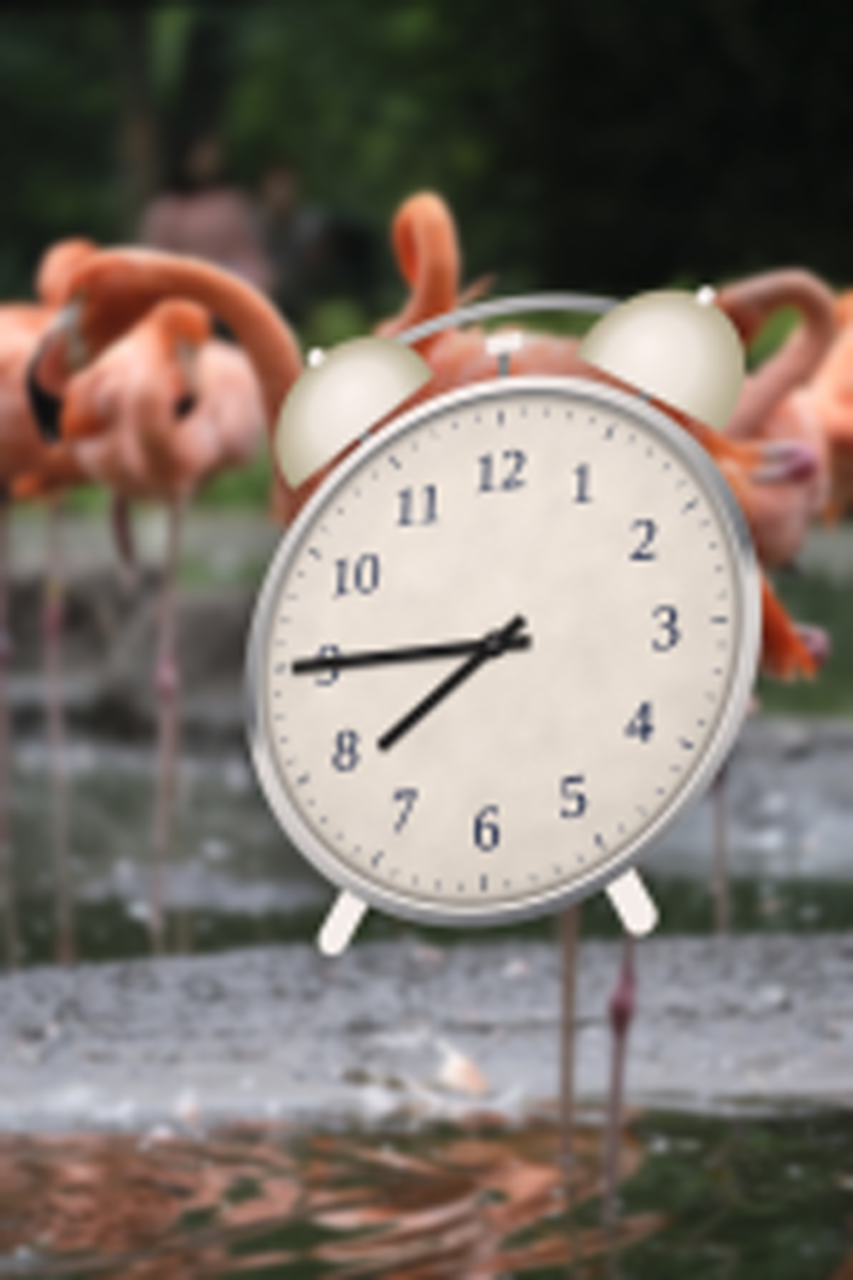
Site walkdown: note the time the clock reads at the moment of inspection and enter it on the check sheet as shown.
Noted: 7:45
